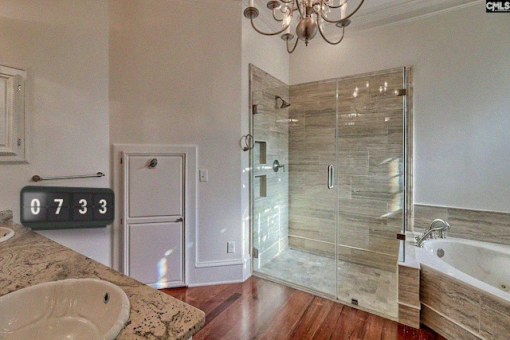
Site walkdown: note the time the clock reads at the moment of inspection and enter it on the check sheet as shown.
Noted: 7:33
